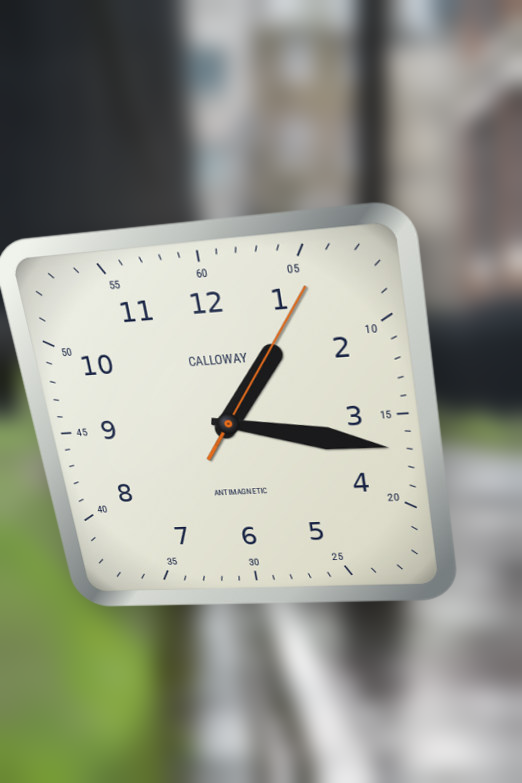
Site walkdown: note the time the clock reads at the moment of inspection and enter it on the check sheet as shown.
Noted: 1:17:06
